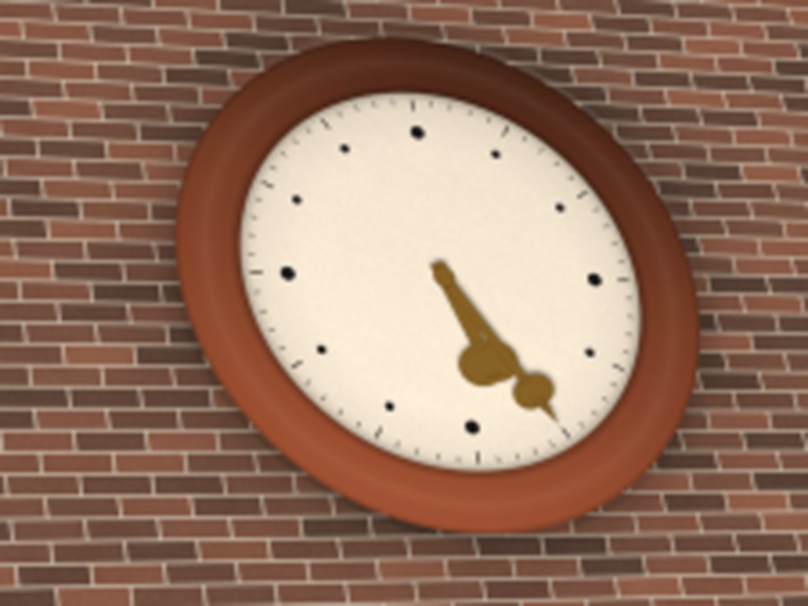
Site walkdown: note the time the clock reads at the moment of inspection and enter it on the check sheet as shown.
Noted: 5:25
